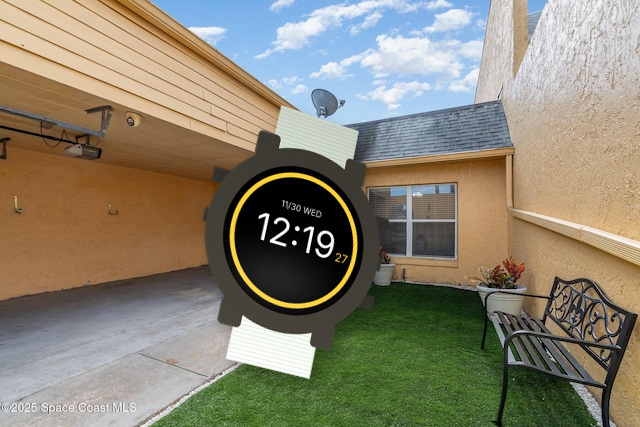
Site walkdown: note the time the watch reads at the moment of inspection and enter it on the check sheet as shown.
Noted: 12:19:27
